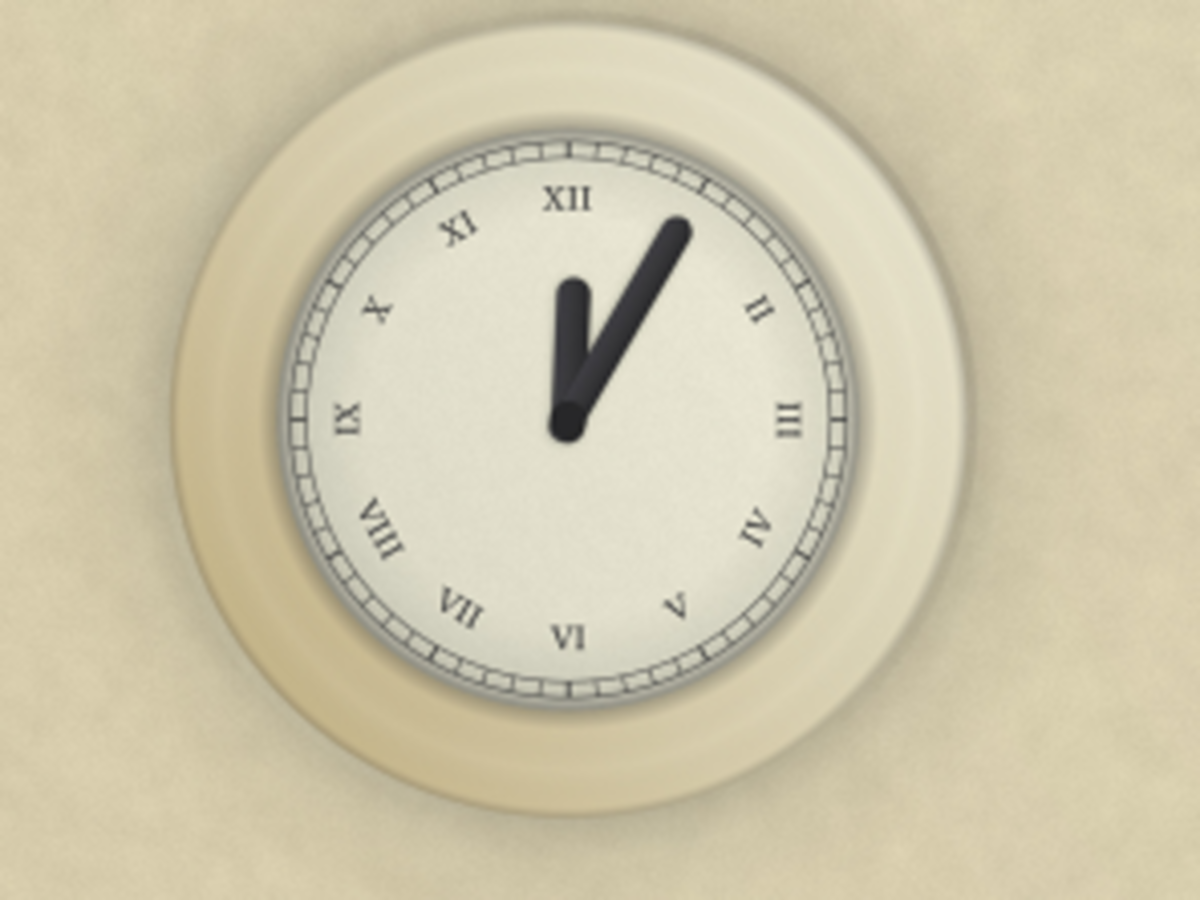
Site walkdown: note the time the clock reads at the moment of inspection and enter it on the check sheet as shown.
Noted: 12:05
